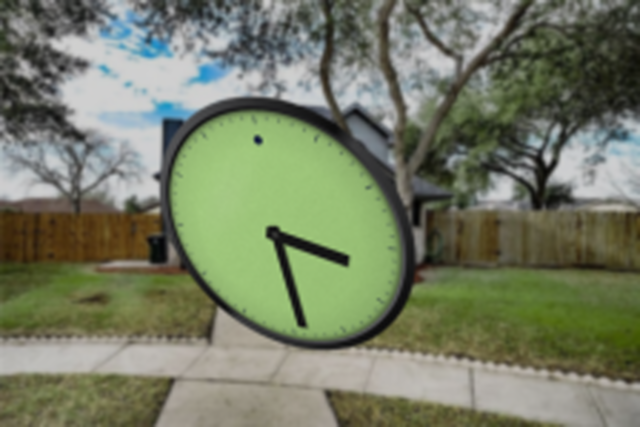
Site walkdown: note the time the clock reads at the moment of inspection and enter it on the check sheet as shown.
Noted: 3:29
